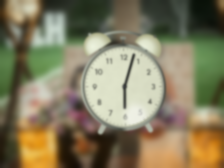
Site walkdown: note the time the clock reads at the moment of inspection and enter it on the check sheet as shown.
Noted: 6:03
